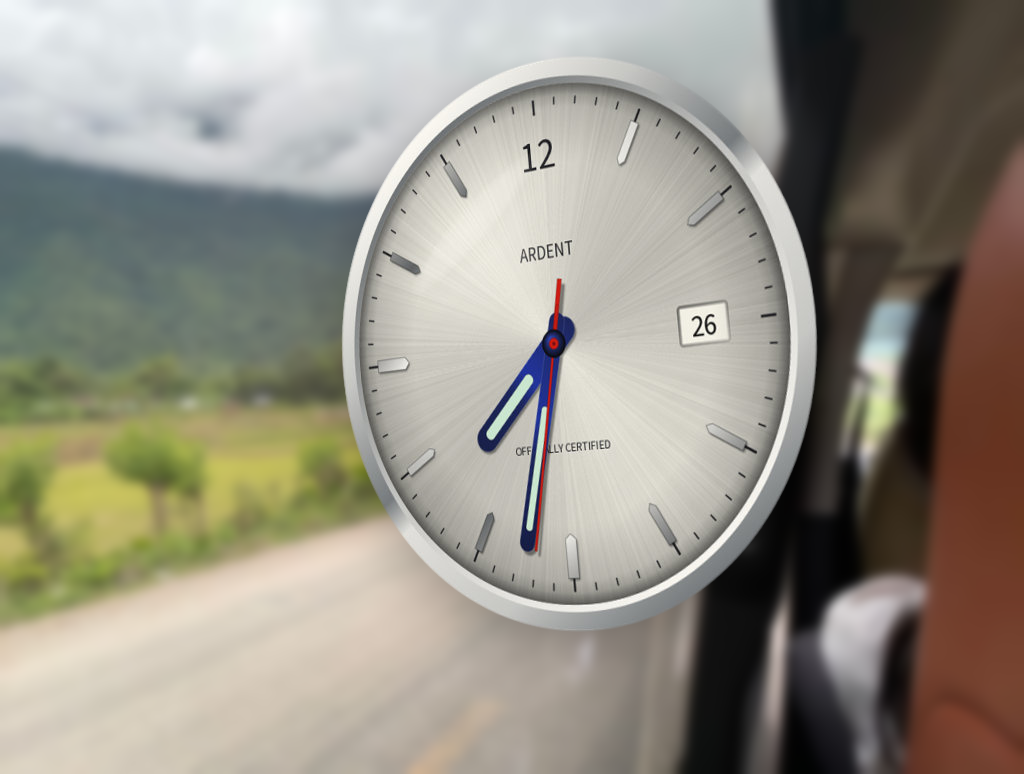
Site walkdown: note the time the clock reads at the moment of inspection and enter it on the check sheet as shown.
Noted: 7:32:32
